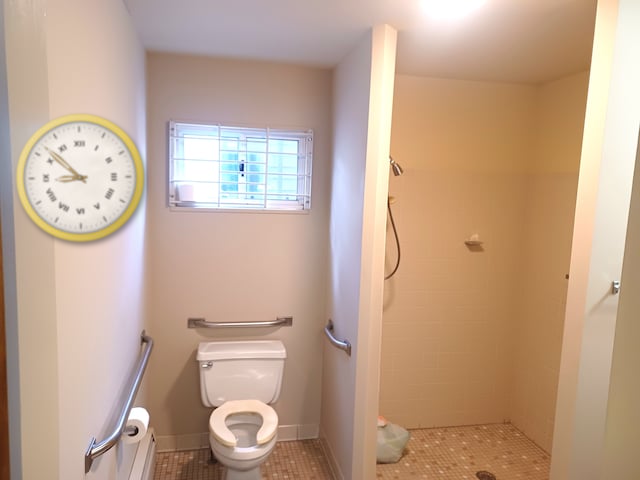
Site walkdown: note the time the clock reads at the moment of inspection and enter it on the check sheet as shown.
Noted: 8:52
